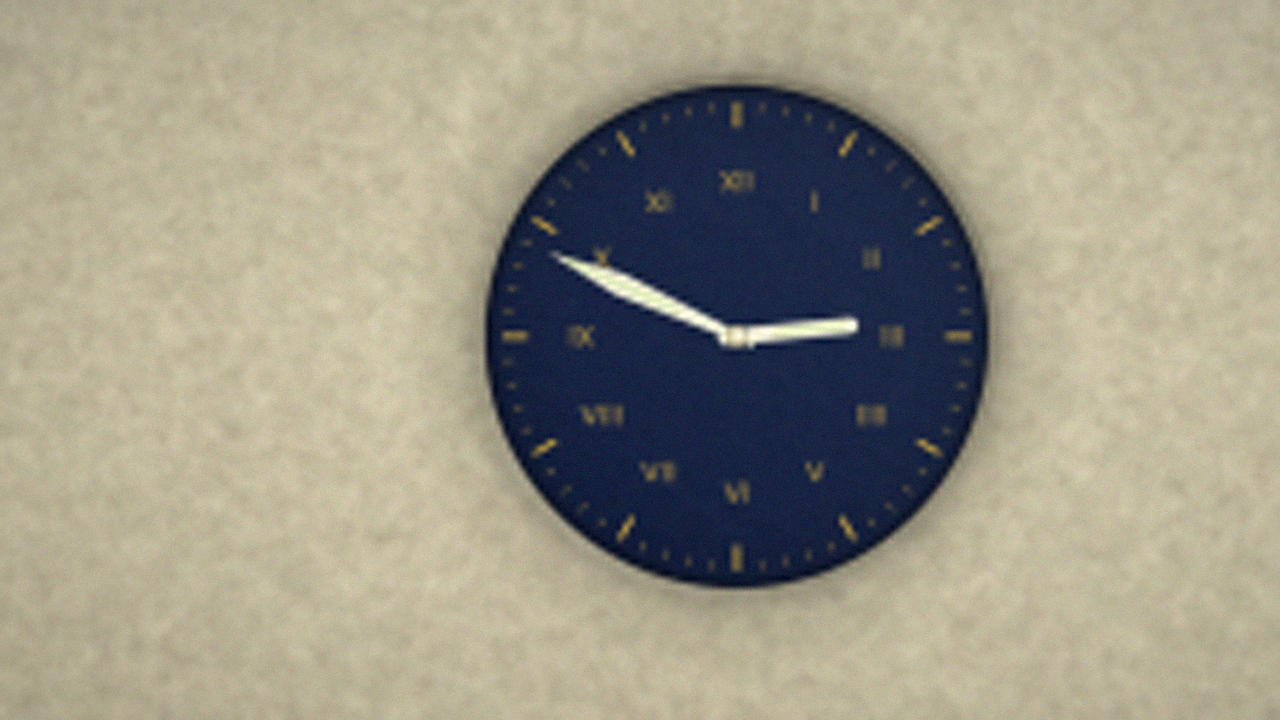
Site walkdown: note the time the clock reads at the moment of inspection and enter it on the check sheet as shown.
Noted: 2:49
